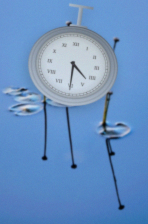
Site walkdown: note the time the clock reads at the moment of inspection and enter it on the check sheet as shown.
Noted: 4:30
